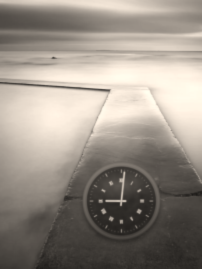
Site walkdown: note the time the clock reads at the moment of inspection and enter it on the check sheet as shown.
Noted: 9:01
